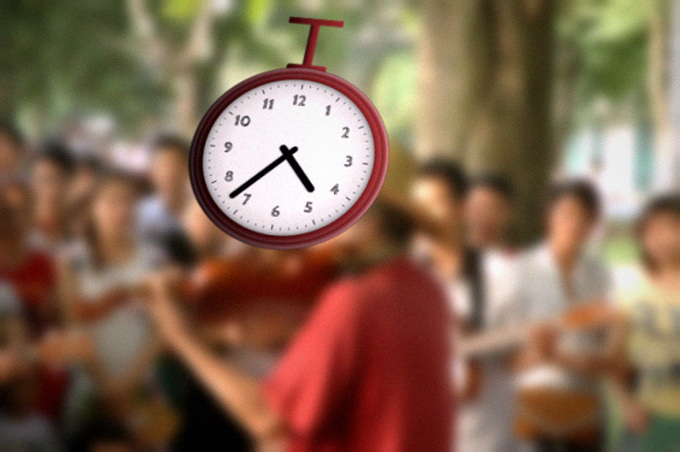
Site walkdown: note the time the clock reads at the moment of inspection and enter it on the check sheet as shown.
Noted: 4:37
